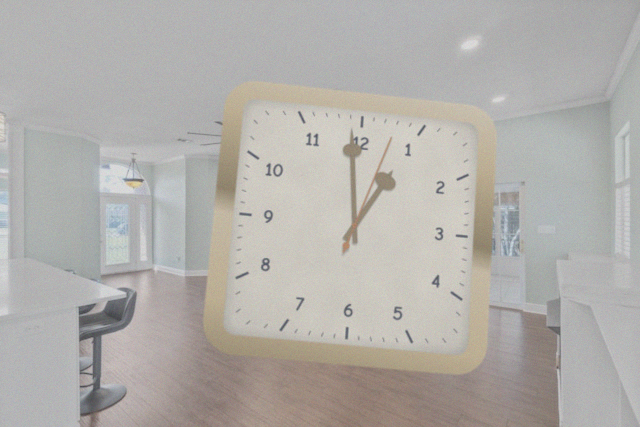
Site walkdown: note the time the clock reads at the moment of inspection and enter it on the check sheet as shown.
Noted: 12:59:03
